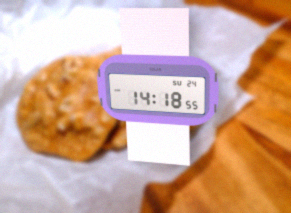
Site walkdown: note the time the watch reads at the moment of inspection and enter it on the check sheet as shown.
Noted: 14:18
